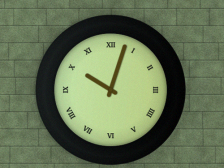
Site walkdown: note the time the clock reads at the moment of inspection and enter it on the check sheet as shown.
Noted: 10:03
